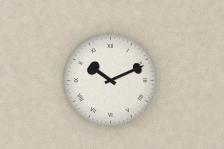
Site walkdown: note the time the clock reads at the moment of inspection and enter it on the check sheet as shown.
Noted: 10:11
